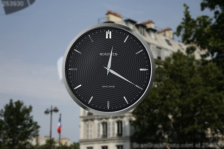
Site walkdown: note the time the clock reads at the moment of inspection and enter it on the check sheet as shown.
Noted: 12:20
